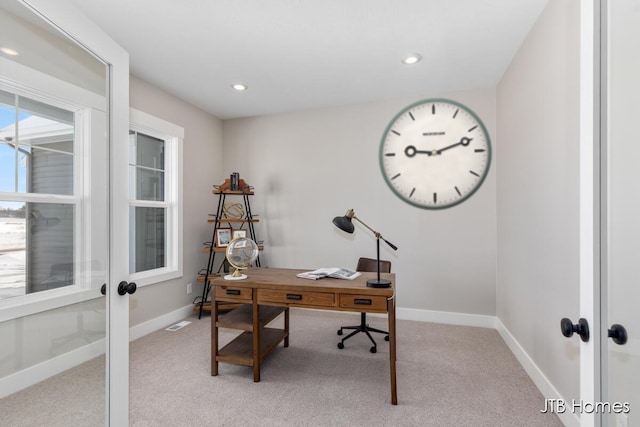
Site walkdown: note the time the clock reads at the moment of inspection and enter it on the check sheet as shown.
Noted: 9:12
